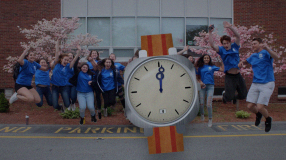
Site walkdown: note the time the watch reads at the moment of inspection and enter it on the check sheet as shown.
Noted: 12:01
